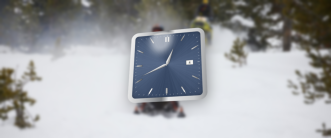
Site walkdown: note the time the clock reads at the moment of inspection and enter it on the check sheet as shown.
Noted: 12:41
